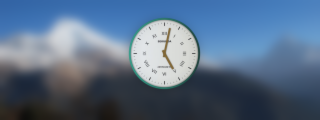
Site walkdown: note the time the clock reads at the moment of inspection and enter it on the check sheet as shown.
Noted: 5:02
